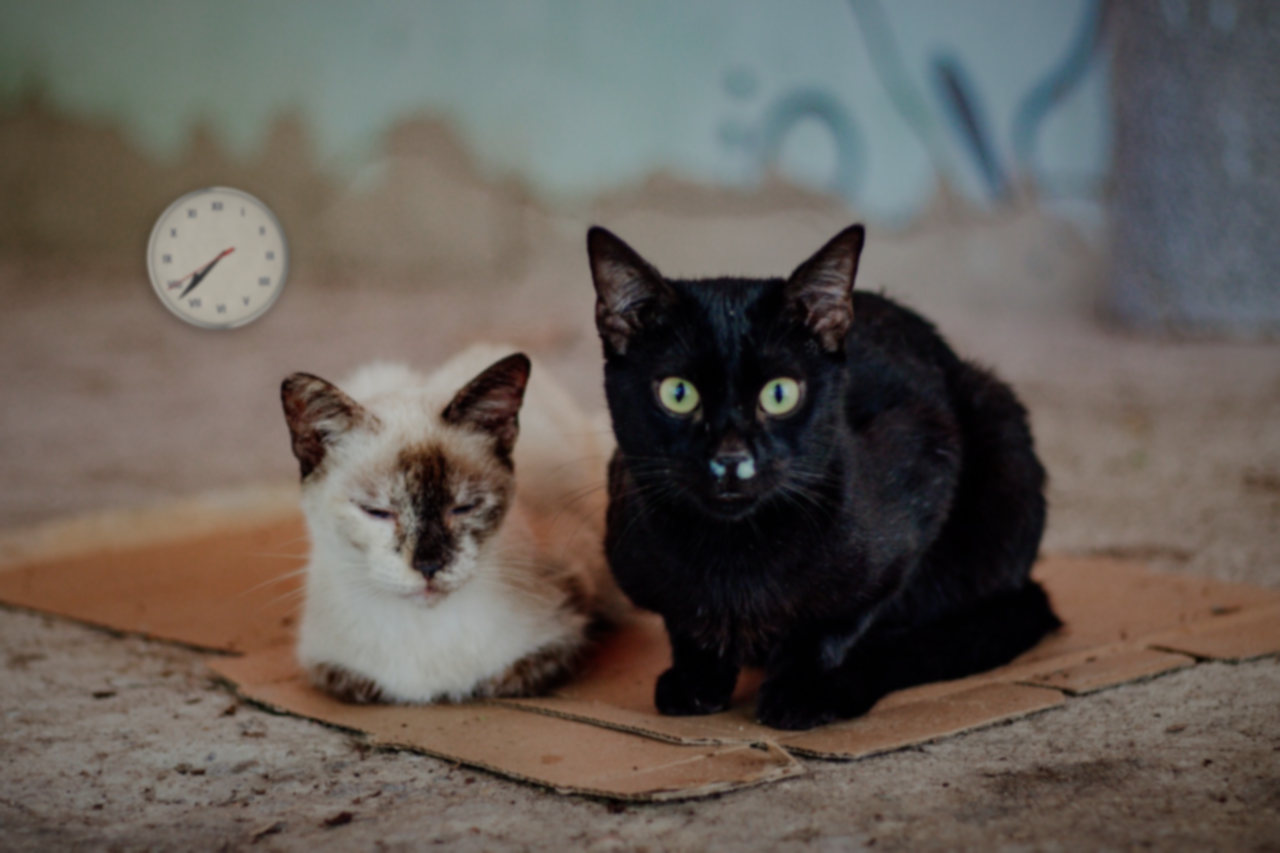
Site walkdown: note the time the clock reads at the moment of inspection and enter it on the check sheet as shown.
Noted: 7:37:40
